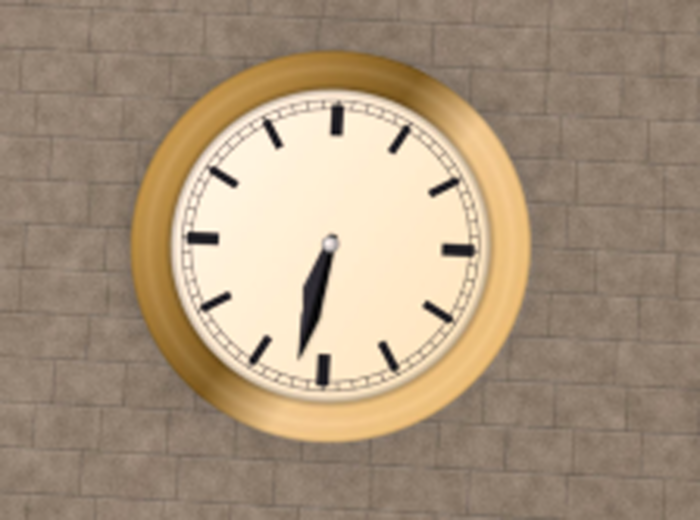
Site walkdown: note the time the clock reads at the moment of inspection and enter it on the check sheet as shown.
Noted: 6:32
